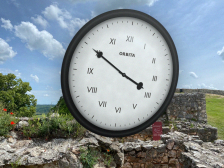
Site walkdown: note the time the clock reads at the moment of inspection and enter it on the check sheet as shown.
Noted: 3:50
